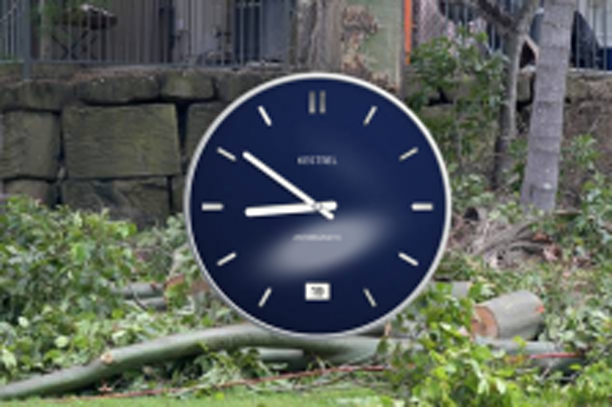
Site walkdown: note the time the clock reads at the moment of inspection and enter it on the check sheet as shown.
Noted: 8:51
